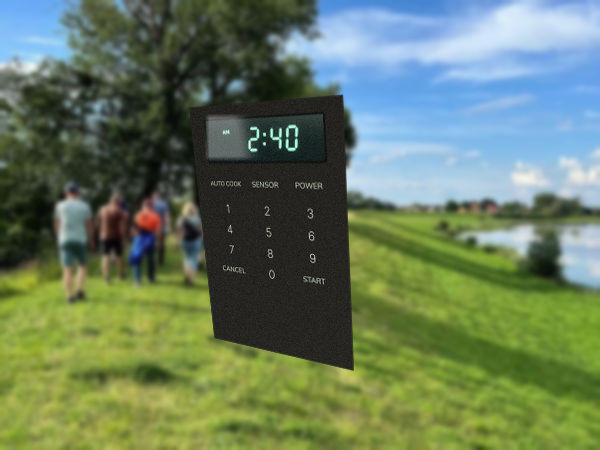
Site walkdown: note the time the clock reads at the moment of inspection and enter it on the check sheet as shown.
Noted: 2:40
